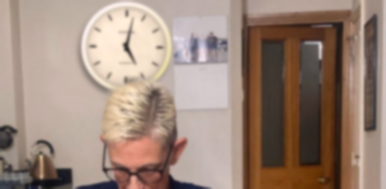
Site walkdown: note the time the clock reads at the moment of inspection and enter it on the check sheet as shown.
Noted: 5:02
